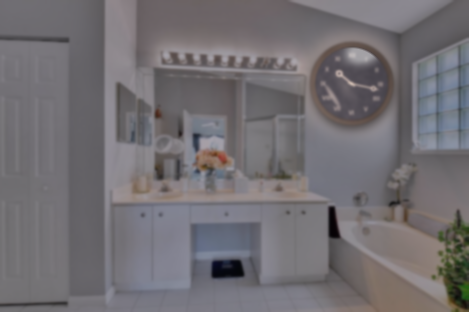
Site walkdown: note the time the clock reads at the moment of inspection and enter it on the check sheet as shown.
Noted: 10:17
